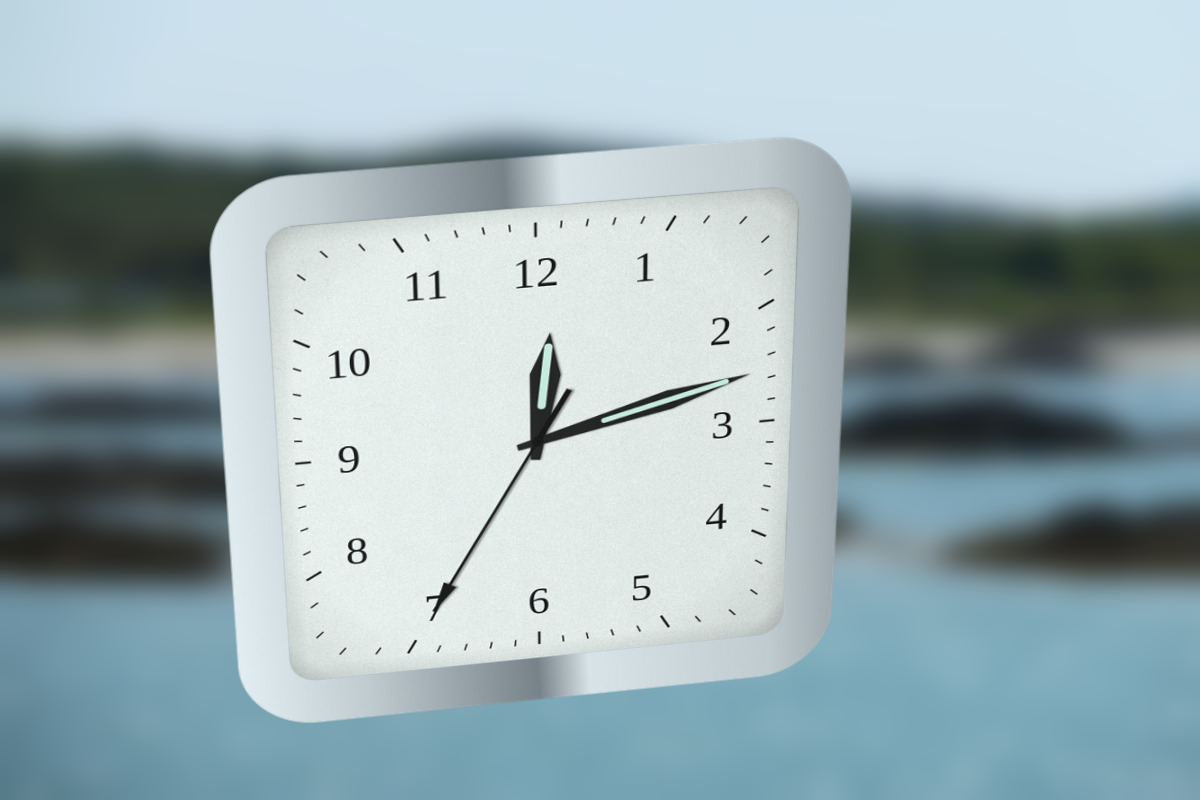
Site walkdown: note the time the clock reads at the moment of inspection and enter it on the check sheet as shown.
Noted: 12:12:35
